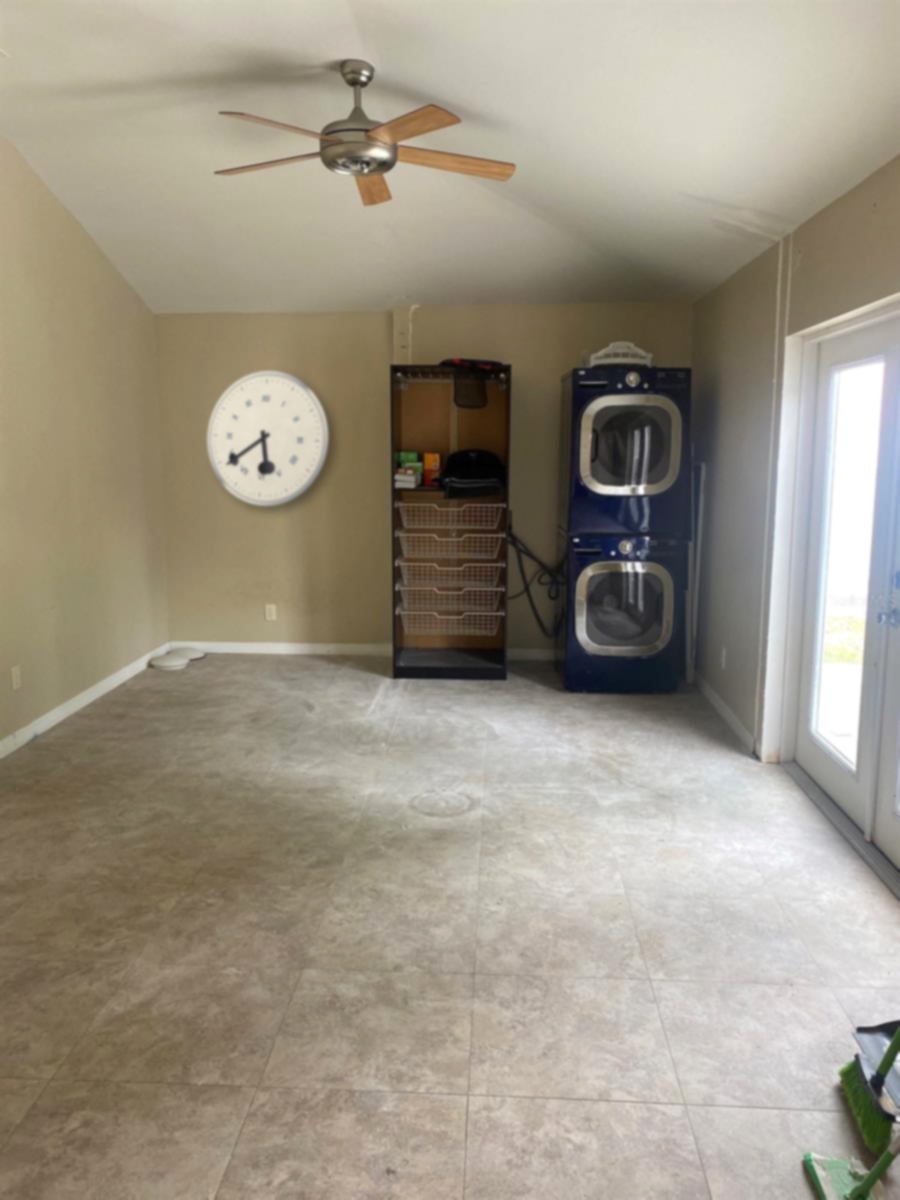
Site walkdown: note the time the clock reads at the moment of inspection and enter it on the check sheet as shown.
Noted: 5:39
